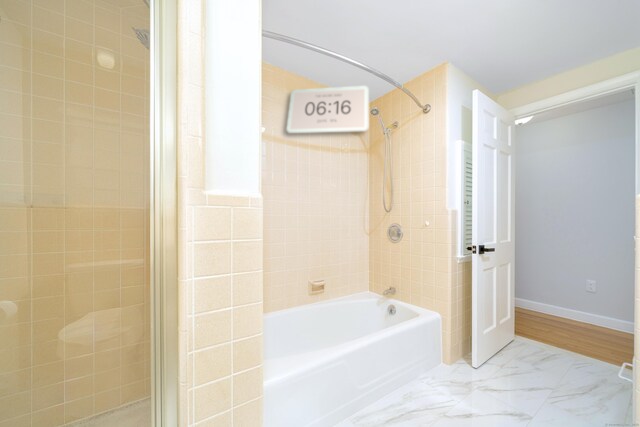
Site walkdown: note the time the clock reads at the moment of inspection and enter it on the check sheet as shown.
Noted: 6:16
